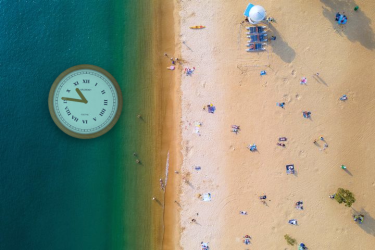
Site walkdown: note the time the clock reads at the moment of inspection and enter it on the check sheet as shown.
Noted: 10:46
